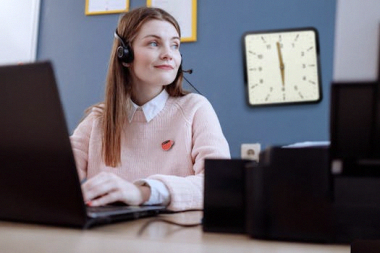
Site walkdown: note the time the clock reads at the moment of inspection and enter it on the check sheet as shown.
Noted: 5:59
